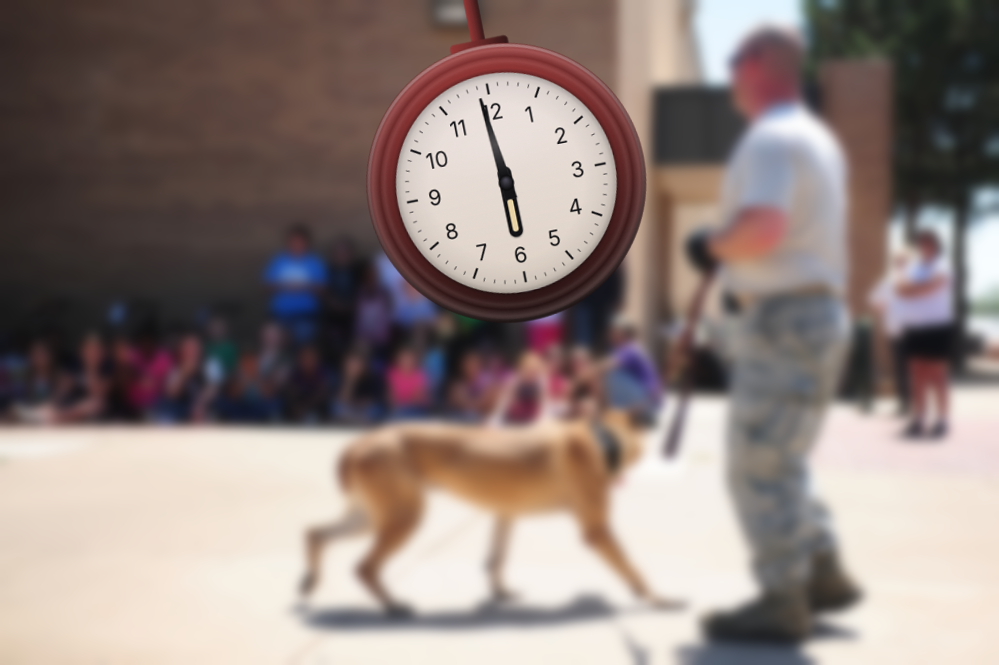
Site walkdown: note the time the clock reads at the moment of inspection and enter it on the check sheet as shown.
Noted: 5:59
